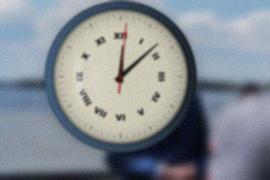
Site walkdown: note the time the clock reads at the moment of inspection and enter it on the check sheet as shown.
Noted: 12:08:01
